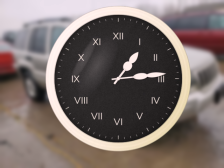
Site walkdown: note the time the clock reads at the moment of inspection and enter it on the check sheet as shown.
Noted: 1:14
